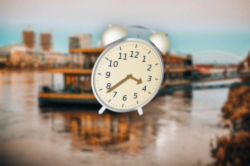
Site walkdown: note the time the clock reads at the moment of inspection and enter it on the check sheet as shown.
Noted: 3:38
